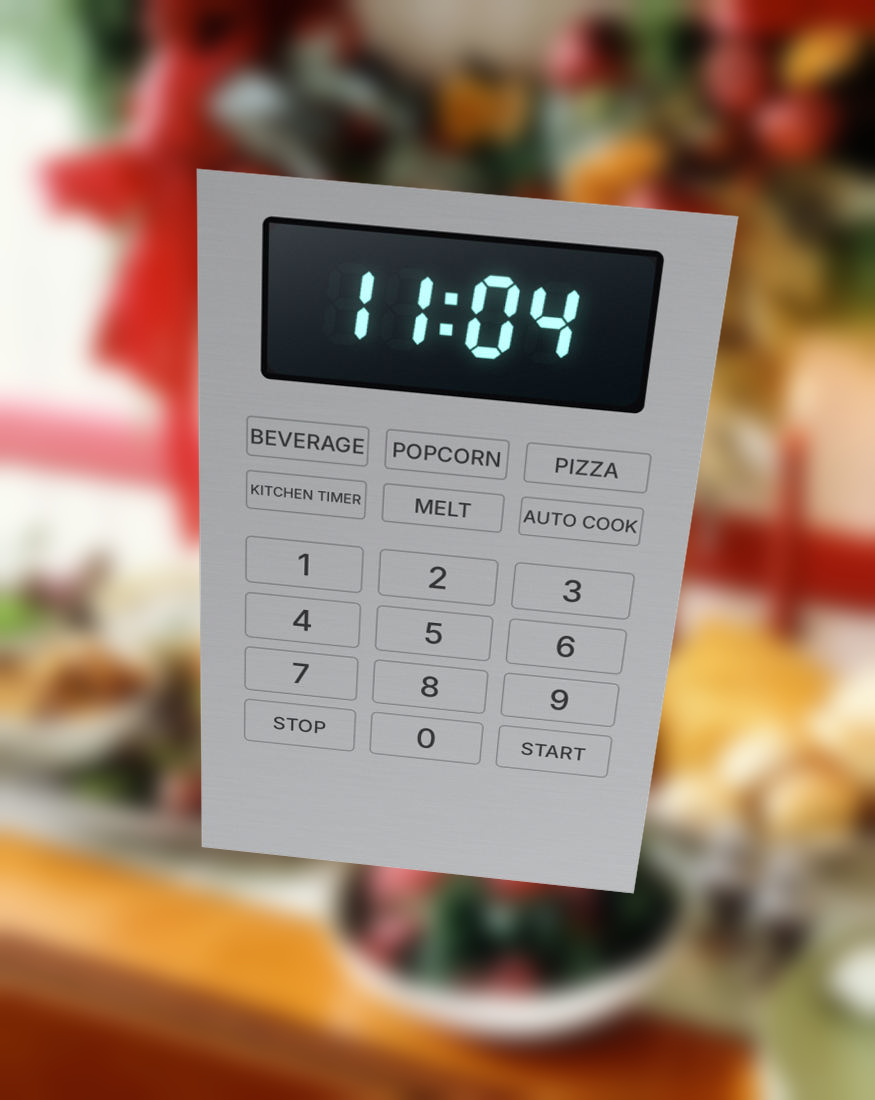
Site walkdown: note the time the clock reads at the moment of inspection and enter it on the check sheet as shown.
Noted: 11:04
